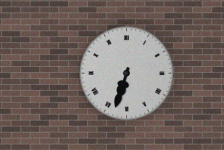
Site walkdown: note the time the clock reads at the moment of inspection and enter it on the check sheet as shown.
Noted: 6:33
